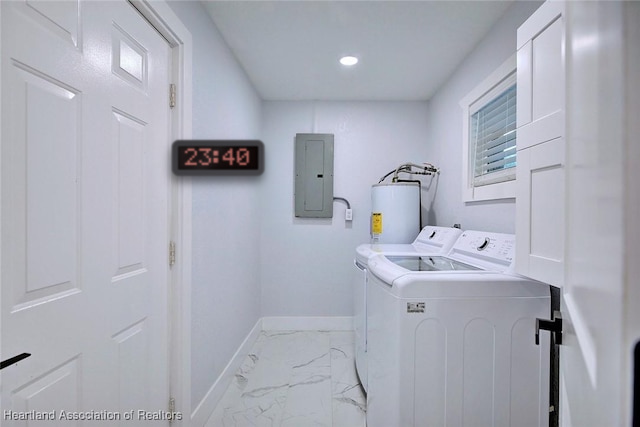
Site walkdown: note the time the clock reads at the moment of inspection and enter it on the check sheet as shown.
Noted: 23:40
